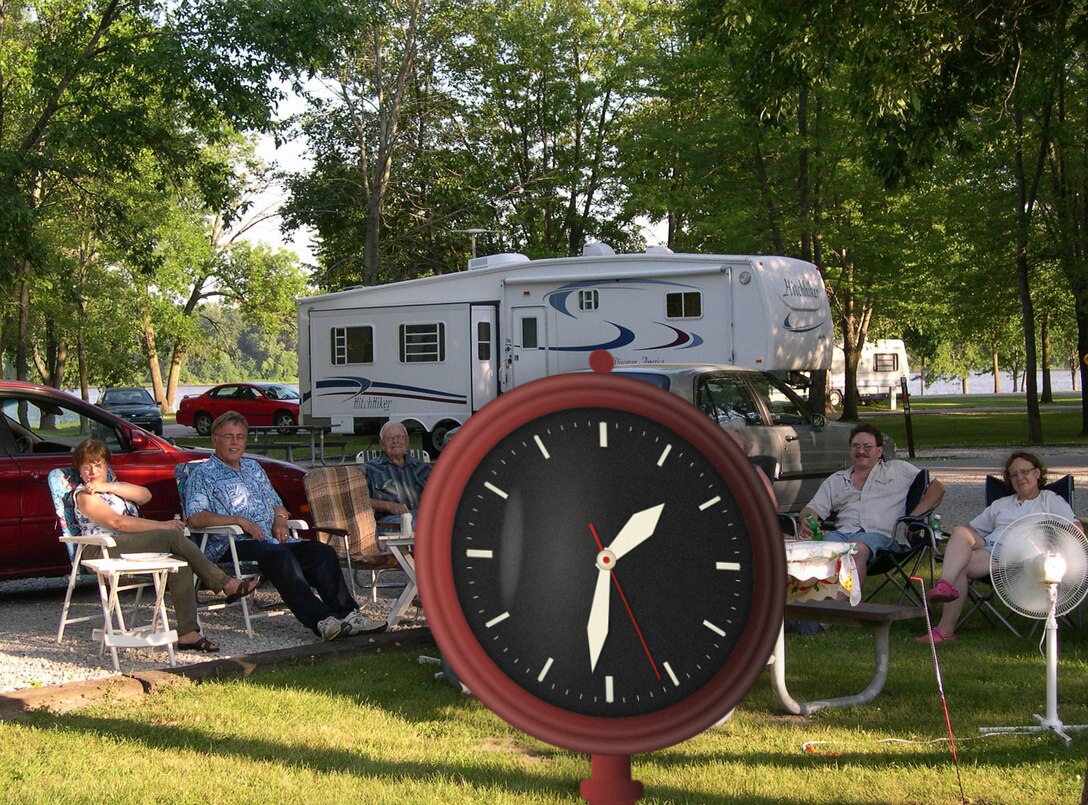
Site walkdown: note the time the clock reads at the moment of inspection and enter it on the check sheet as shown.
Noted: 1:31:26
